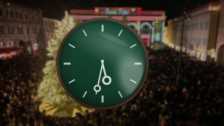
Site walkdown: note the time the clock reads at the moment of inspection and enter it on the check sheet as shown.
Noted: 5:32
